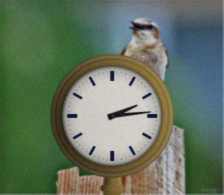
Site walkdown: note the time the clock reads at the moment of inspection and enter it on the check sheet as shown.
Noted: 2:14
